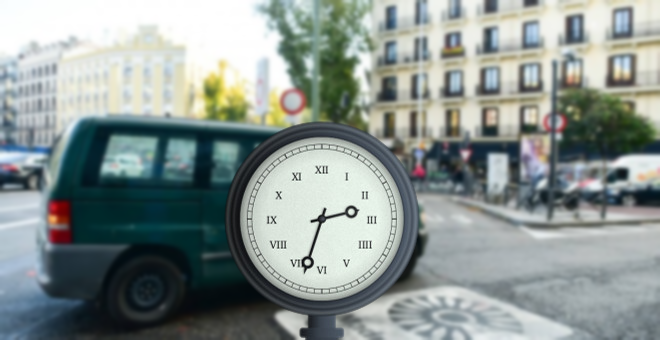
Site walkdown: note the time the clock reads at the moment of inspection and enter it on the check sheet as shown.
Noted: 2:33
